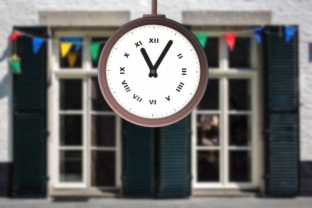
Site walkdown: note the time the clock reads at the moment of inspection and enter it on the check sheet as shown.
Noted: 11:05
